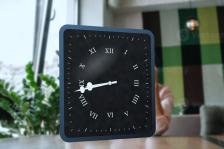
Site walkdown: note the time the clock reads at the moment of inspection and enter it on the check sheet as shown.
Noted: 8:43
